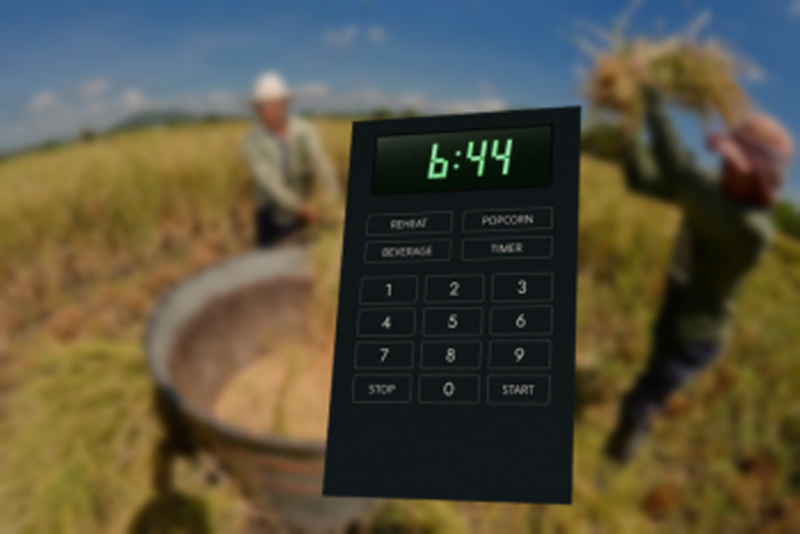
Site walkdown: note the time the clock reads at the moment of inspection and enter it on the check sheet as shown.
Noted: 6:44
